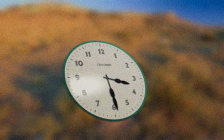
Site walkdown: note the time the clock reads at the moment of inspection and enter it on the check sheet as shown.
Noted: 3:29
